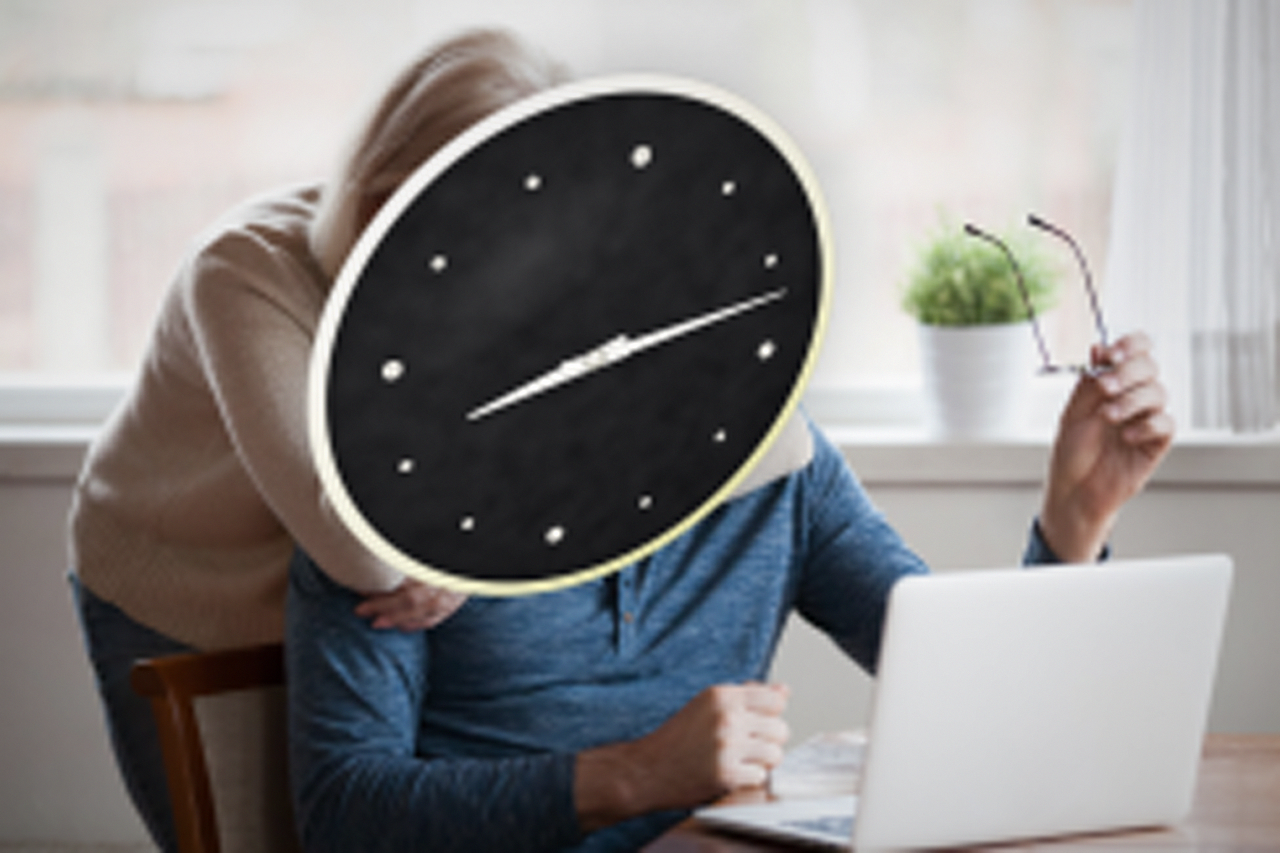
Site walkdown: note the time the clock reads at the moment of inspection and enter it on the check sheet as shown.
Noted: 8:12
